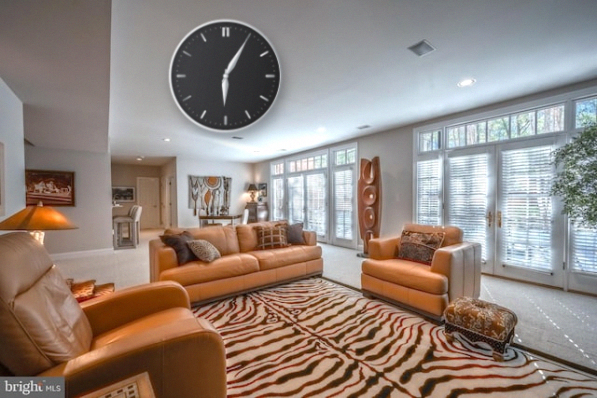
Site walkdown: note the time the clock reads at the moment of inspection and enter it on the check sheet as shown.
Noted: 6:05
